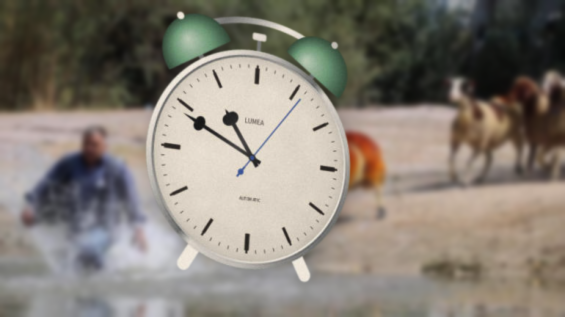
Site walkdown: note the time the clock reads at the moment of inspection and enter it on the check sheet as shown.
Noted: 10:49:06
